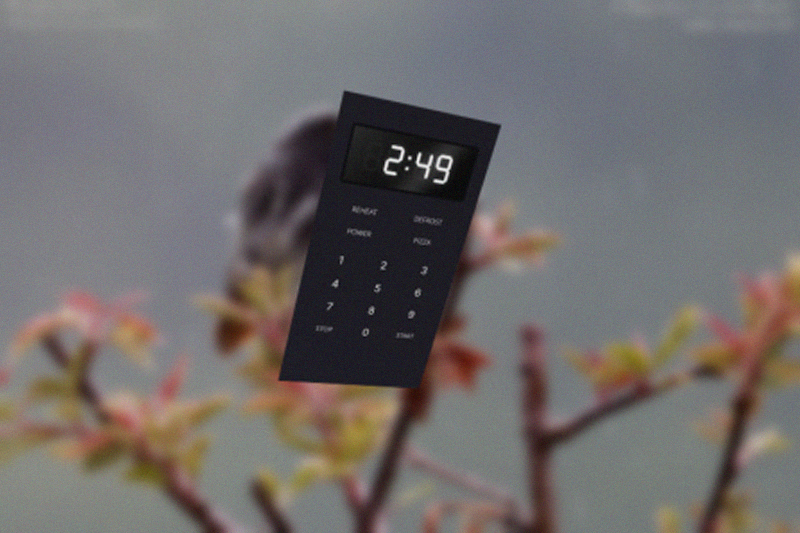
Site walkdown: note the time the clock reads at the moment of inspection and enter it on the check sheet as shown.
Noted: 2:49
